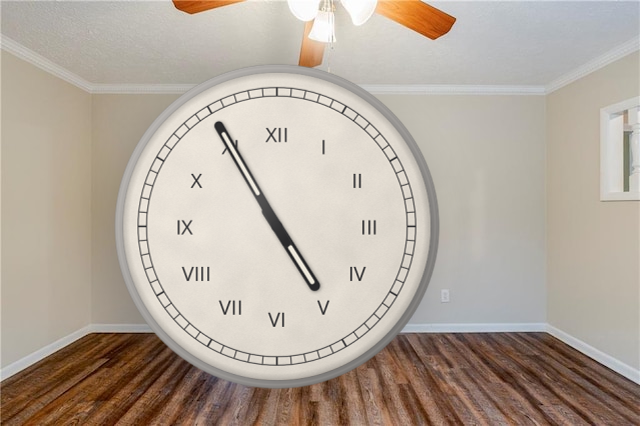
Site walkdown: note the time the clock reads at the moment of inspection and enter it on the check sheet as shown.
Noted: 4:55
